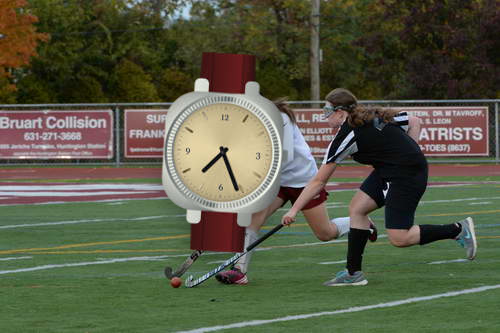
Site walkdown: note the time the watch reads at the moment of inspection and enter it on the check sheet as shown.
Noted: 7:26
